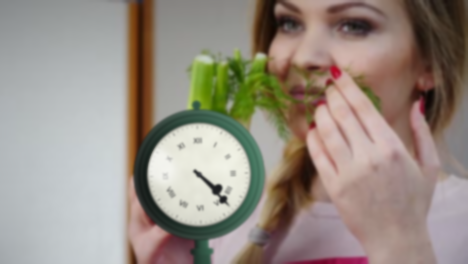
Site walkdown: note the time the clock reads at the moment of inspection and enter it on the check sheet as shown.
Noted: 4:23
